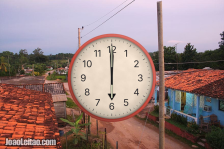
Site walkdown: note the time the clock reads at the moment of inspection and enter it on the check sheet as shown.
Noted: 6:00
